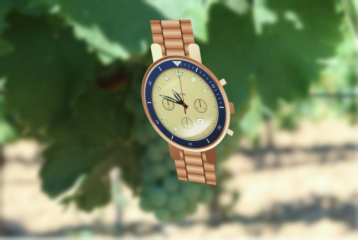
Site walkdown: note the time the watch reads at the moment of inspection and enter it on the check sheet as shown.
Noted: 10:48
